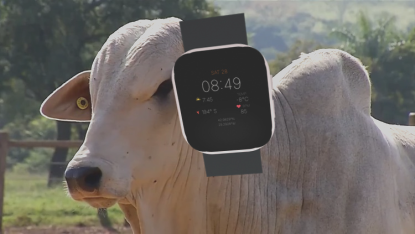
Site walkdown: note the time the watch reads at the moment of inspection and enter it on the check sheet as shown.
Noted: 8:49
